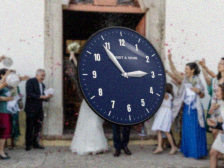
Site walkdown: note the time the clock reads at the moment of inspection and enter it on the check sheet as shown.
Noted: 2:54
